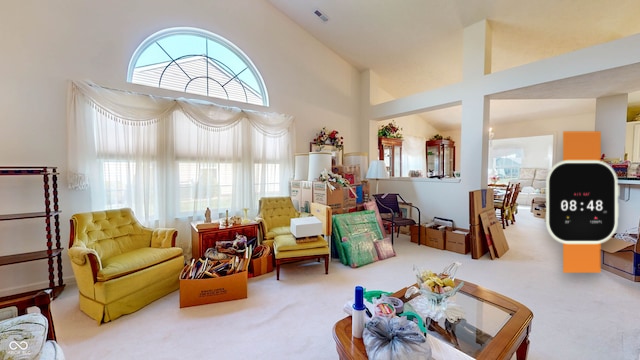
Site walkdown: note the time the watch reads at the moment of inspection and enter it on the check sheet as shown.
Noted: 8:48
